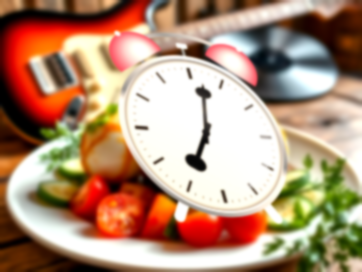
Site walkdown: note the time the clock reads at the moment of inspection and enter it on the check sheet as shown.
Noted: 7:02
